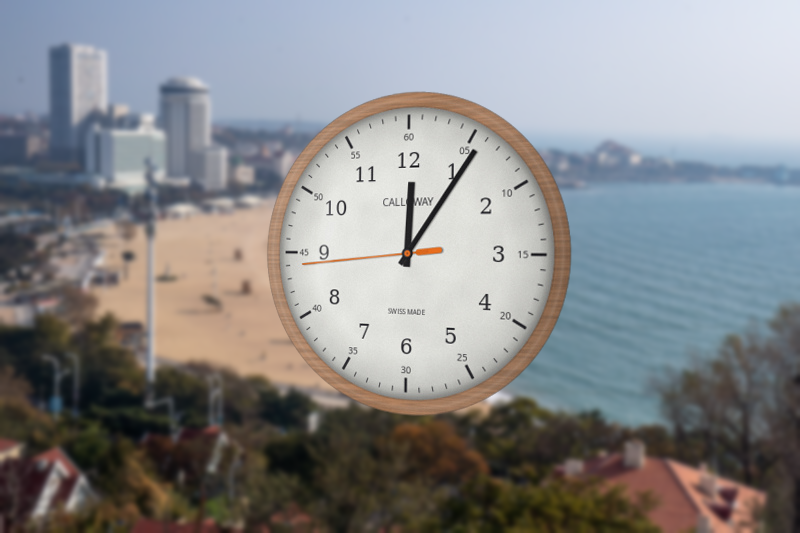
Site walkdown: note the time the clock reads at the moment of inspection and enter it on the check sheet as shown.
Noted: 12:05:44
